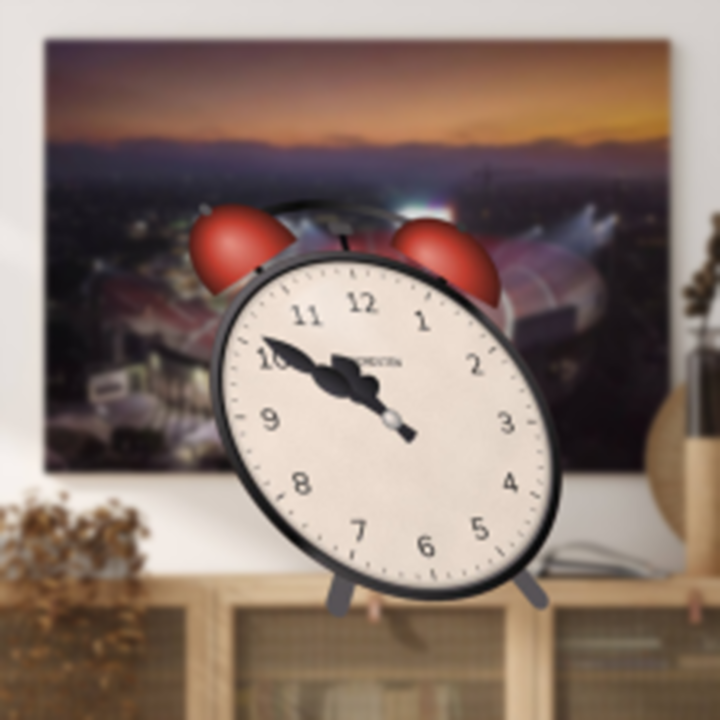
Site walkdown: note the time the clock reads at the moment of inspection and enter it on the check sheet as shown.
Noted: 10:51
